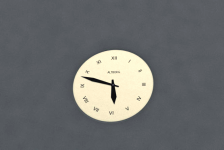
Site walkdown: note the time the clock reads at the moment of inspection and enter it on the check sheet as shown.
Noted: 5:48
